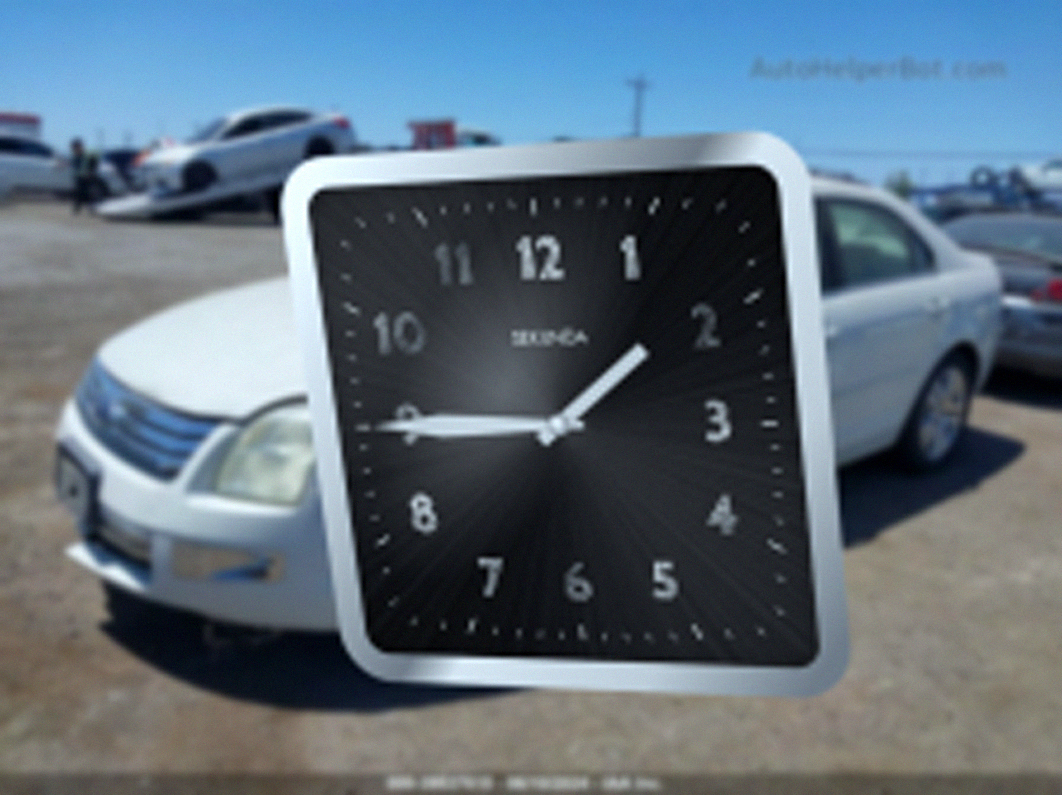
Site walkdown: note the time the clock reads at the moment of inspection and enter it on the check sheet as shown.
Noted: 1:45
